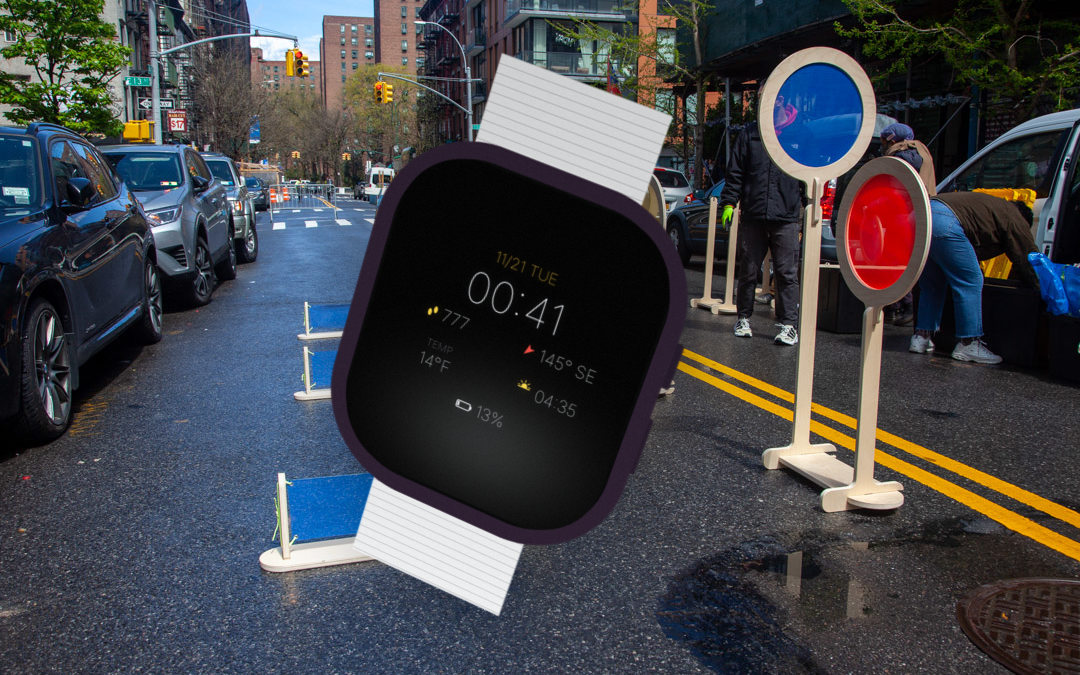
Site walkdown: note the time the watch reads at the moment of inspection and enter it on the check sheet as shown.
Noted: 0:41
